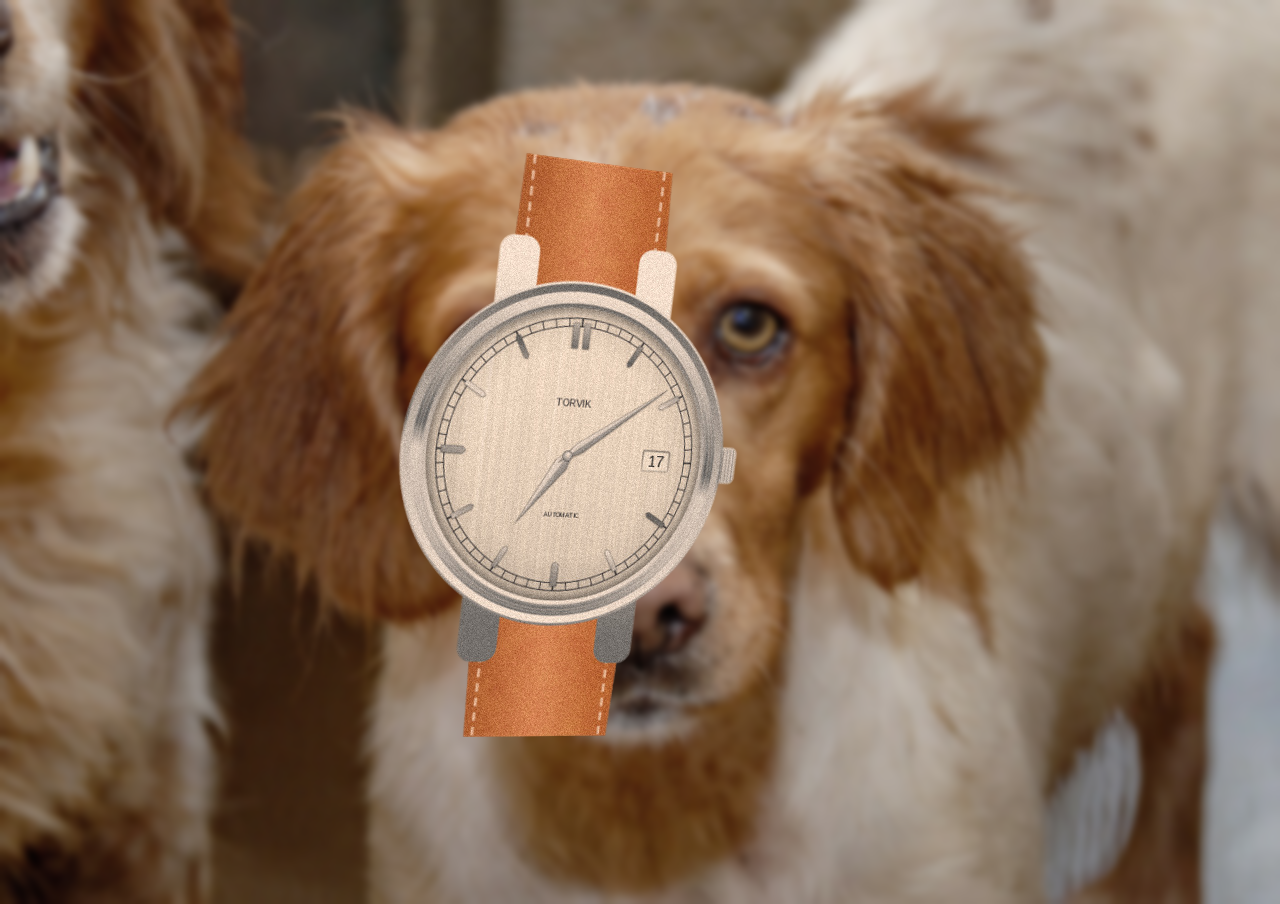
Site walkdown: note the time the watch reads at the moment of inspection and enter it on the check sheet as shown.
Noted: 7:09
